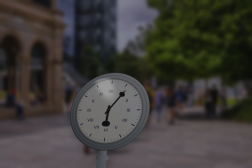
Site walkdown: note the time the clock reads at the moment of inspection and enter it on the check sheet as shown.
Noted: 6:06
